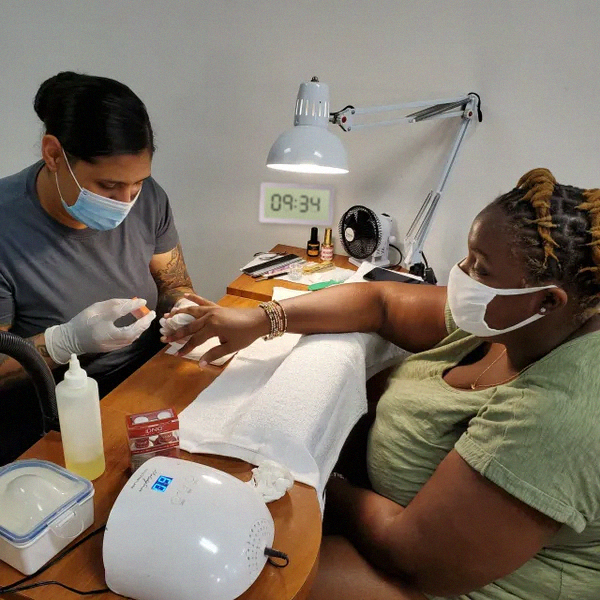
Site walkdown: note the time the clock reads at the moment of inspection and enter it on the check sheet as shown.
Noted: 9:34
